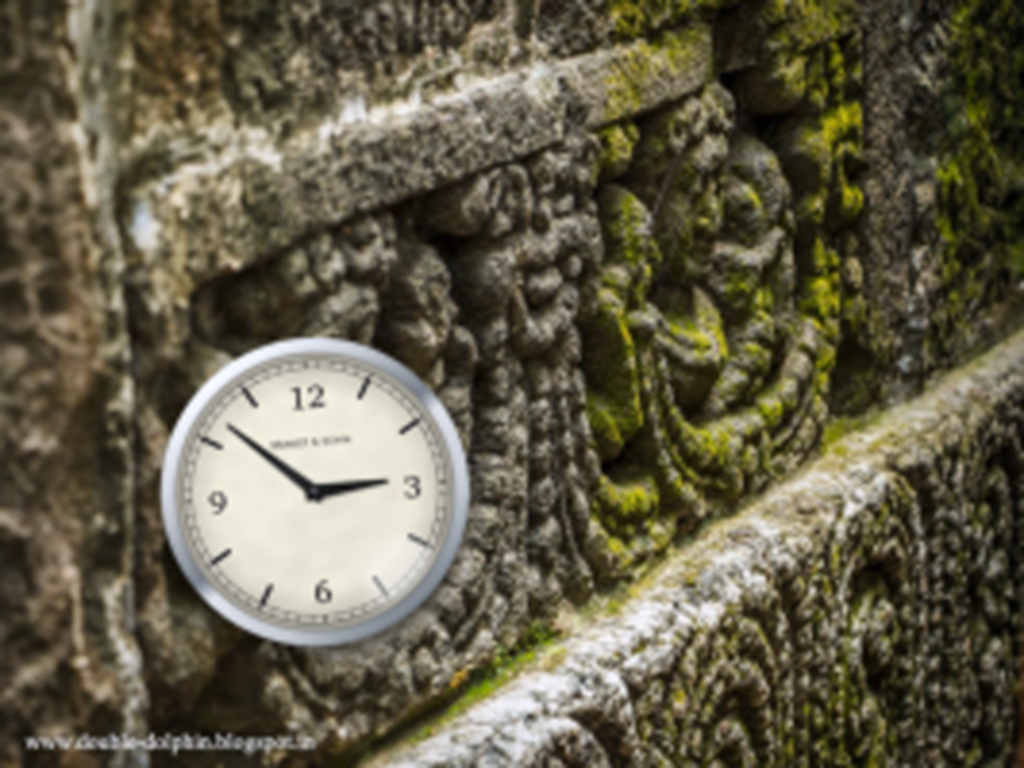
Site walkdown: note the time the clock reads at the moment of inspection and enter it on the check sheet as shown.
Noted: 2:52
